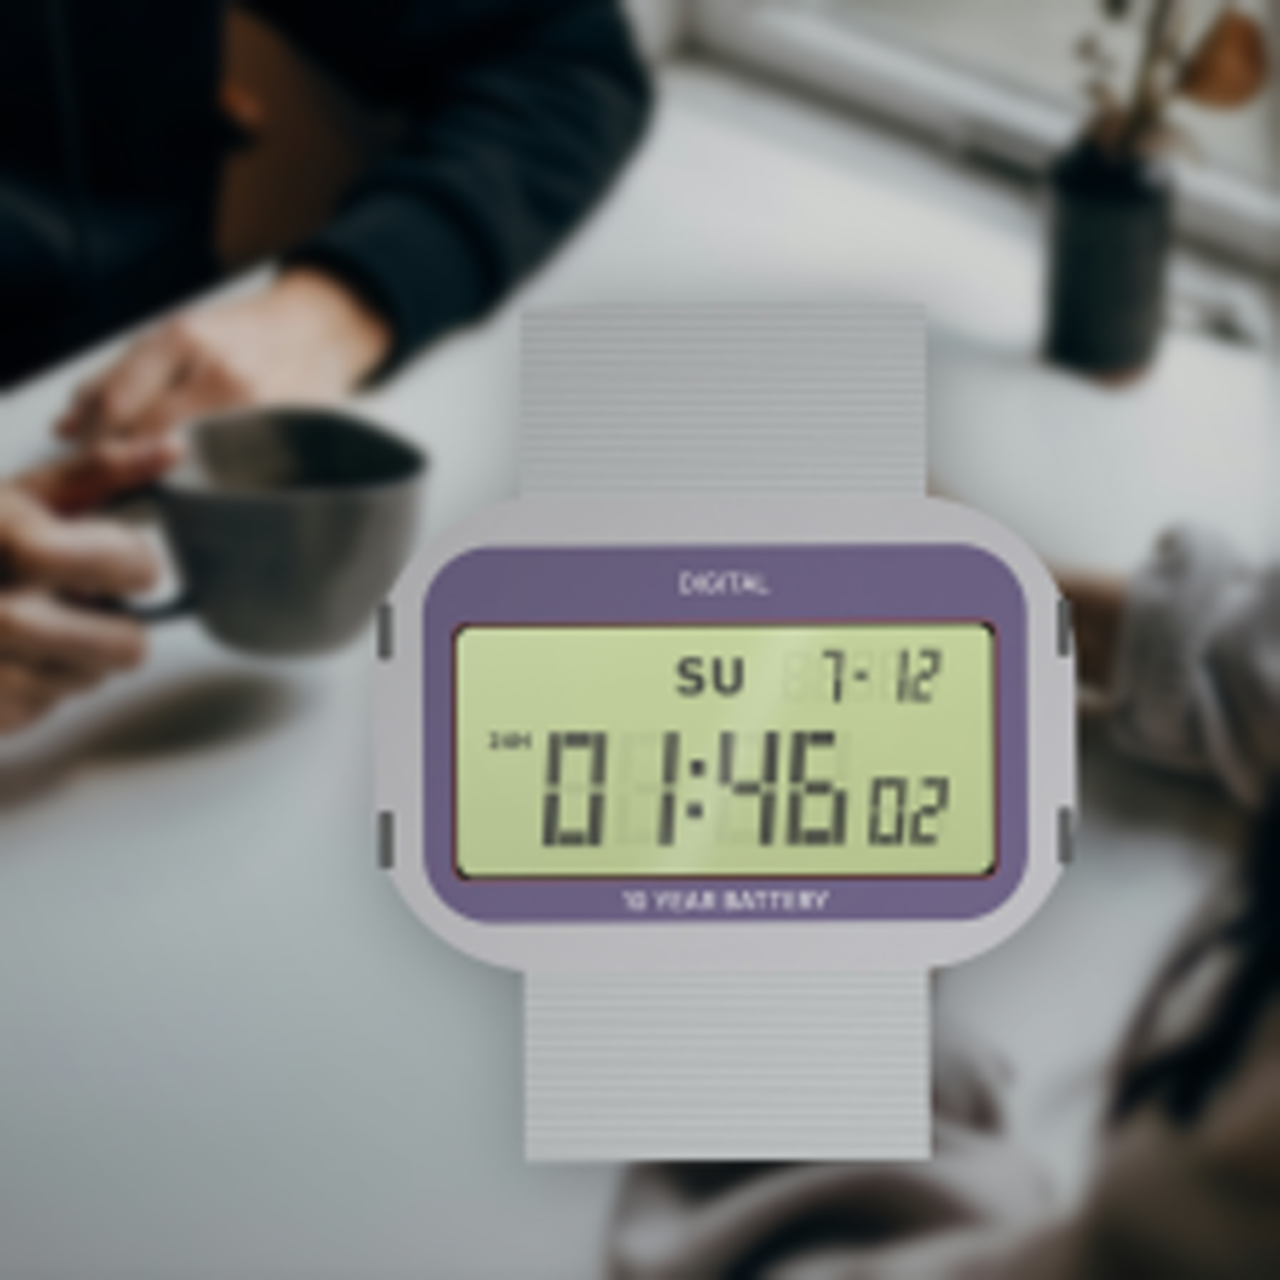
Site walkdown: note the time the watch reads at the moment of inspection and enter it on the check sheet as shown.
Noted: 1:46:02
